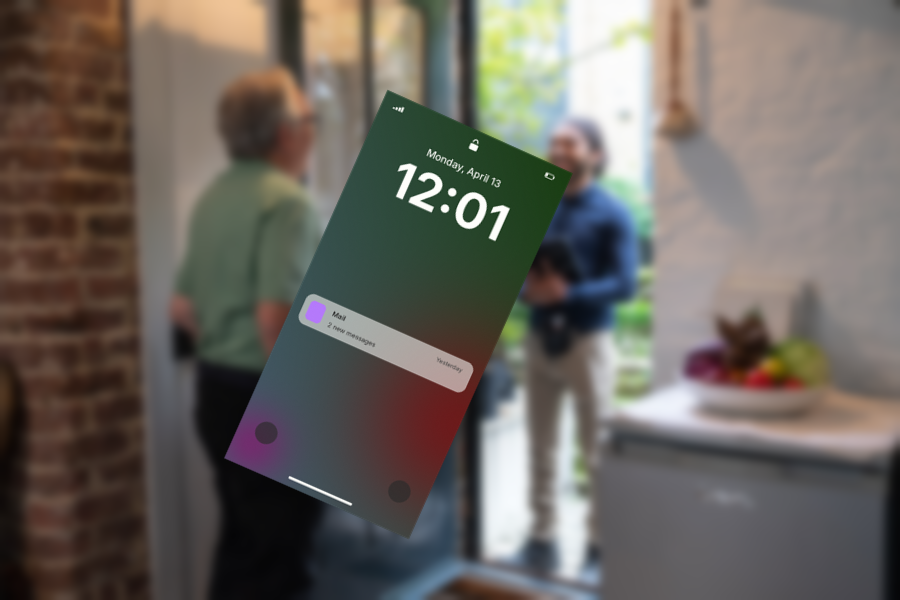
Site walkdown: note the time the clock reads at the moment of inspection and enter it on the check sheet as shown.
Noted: 12:01
